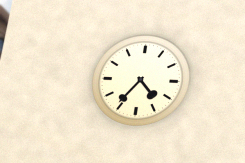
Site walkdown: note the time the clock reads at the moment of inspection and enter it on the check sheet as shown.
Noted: 4:36
